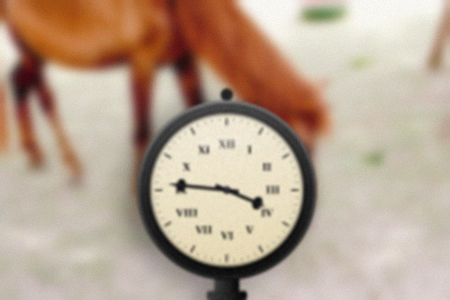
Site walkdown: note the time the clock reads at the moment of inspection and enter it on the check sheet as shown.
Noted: 3:46
